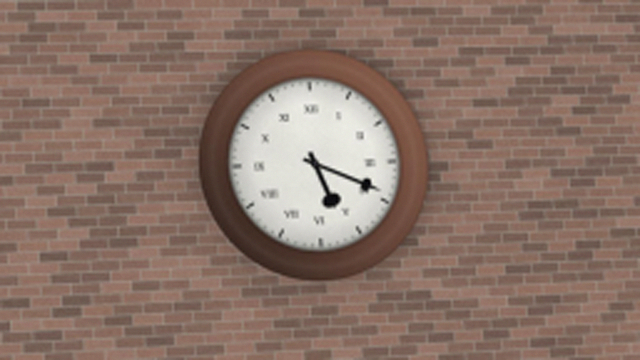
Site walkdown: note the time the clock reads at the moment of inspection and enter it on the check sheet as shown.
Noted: 5:19
